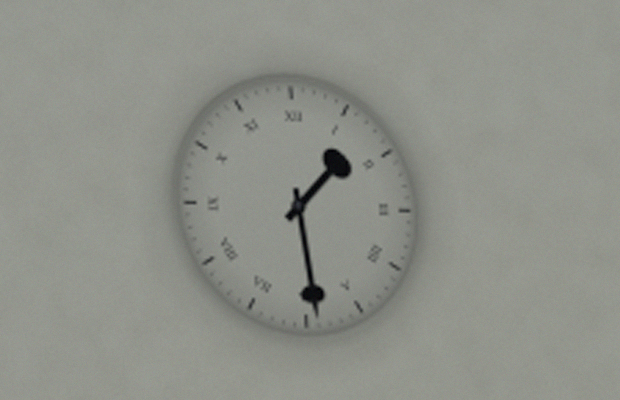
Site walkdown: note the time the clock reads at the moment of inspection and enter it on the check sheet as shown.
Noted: 1:29
